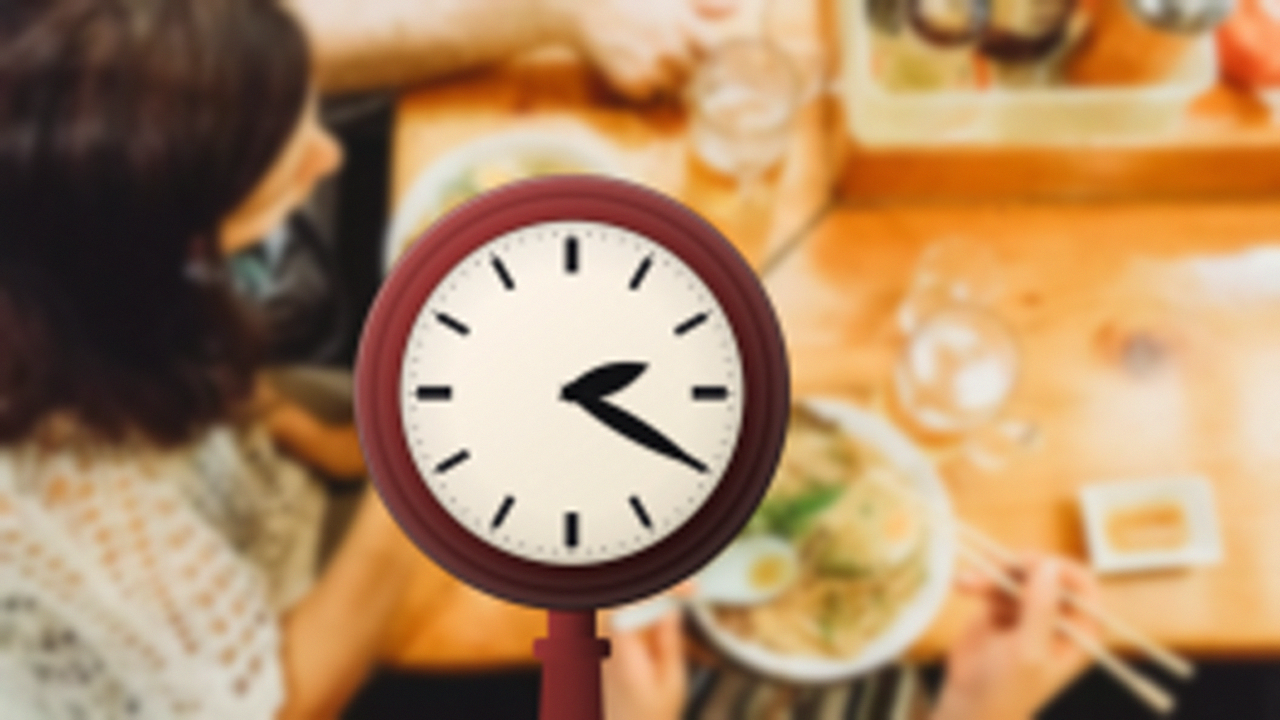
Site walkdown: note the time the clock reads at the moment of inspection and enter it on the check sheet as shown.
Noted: 2:20
